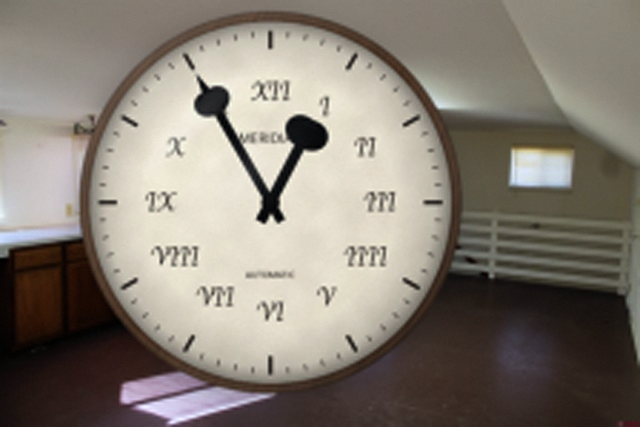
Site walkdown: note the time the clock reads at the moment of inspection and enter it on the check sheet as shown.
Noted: 12:55
